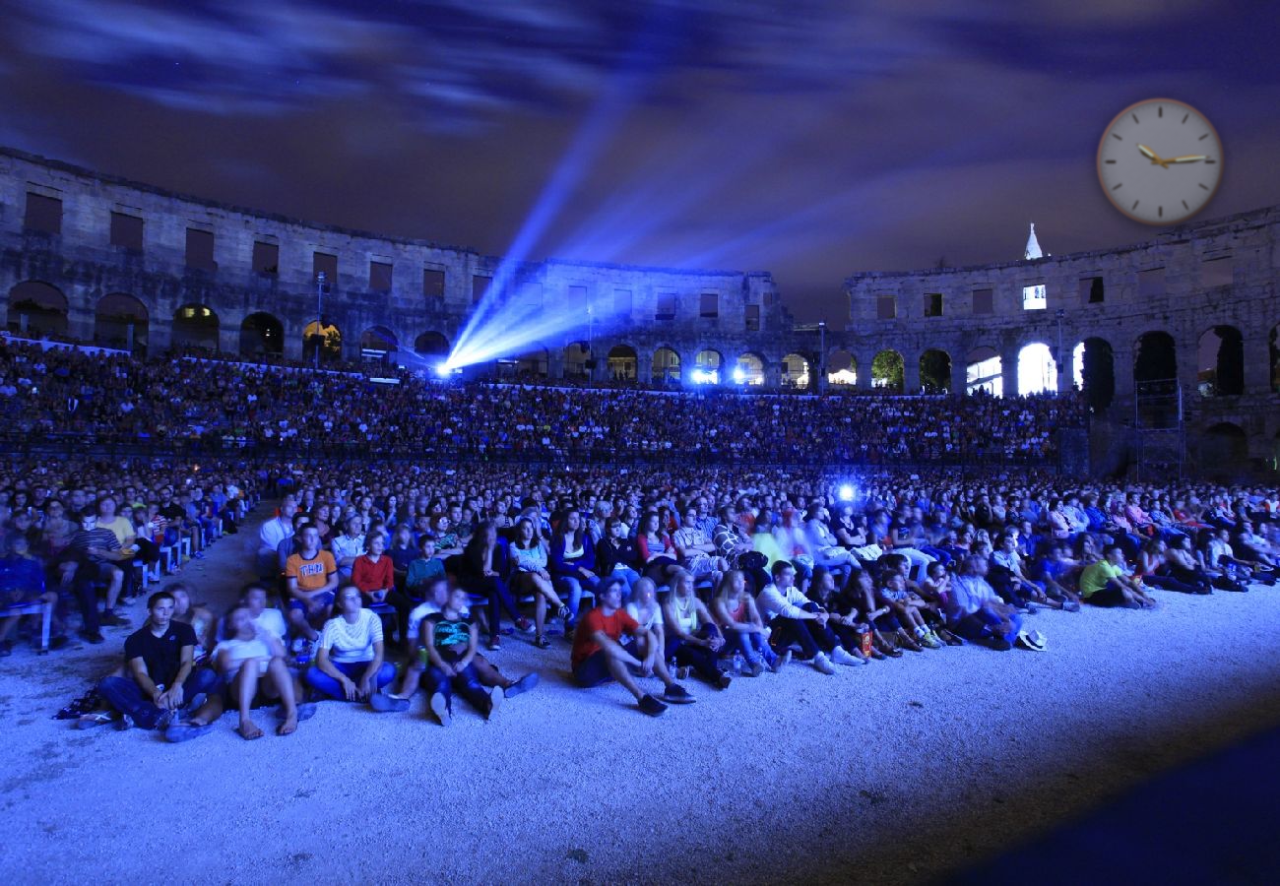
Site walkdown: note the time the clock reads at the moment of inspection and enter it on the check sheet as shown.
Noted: 10:14
